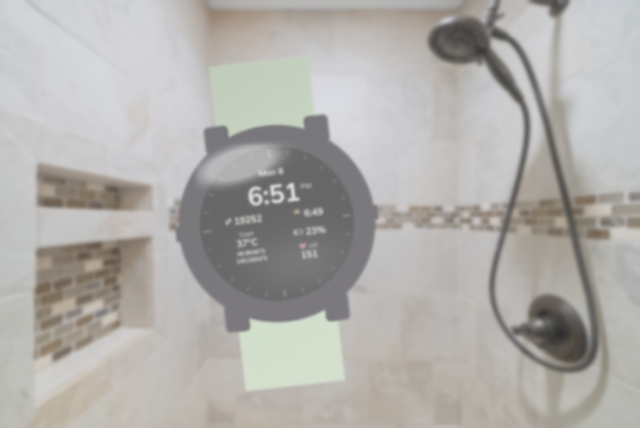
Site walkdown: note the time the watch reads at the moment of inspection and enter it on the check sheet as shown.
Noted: 6:51
